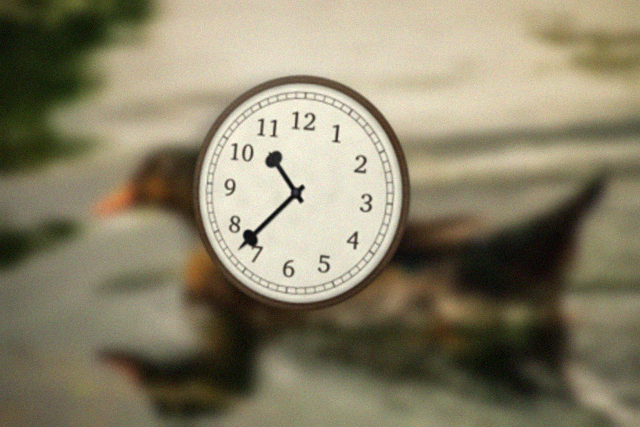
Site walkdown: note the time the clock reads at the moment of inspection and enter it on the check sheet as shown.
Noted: 10:37
